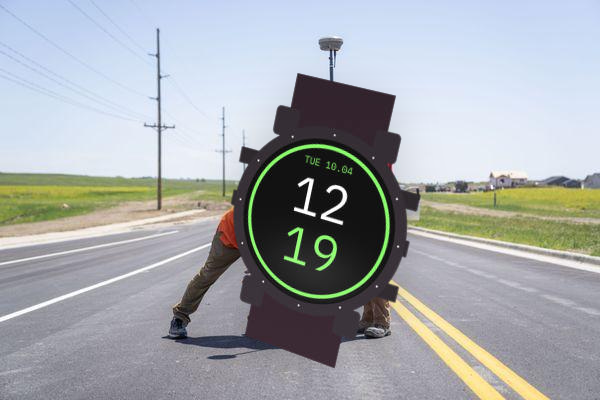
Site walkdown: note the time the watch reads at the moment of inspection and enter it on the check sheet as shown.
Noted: 12:19
